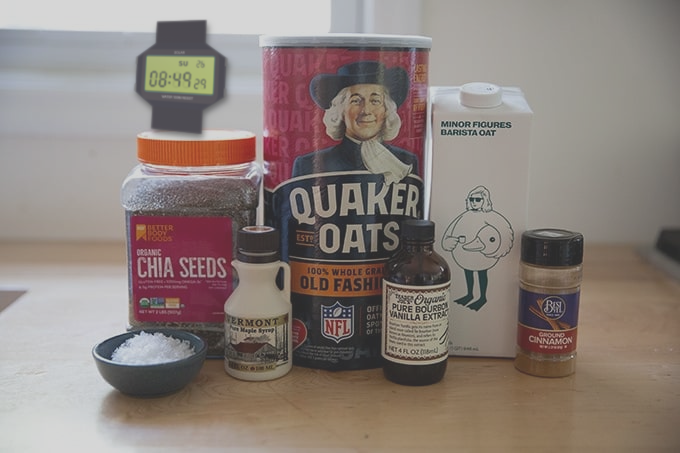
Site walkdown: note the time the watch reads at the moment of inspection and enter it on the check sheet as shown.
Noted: 8:49:29
